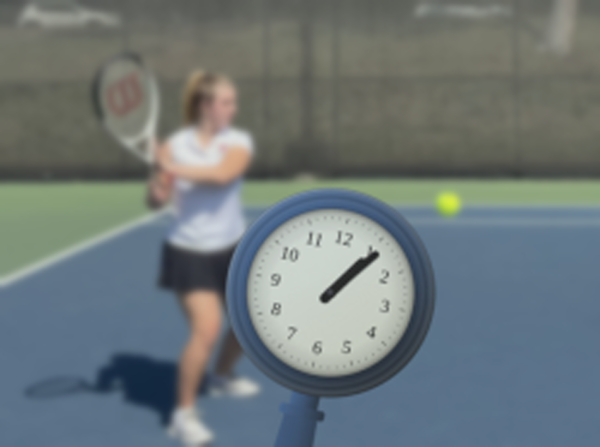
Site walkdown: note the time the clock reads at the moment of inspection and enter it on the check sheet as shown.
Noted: 1:06
